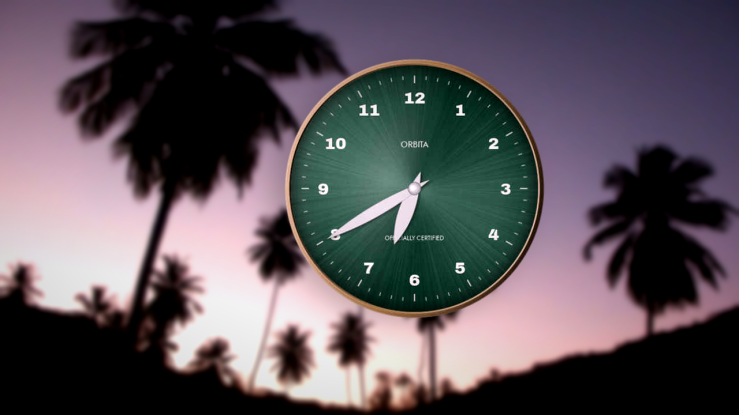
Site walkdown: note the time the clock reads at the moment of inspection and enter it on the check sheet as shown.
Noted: 6:40
